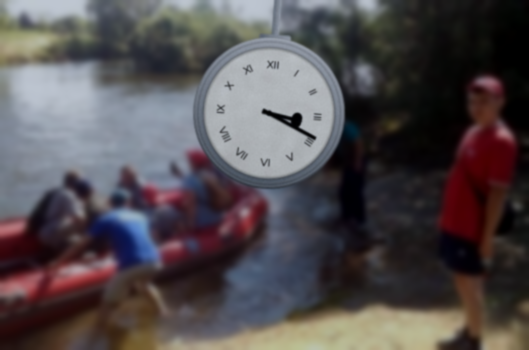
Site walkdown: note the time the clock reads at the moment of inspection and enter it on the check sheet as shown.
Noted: 3:19
